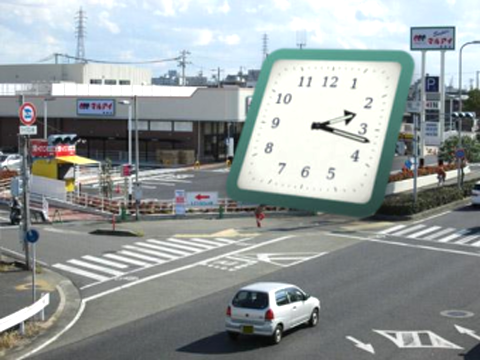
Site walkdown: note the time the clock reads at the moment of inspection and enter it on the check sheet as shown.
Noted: 2:17
